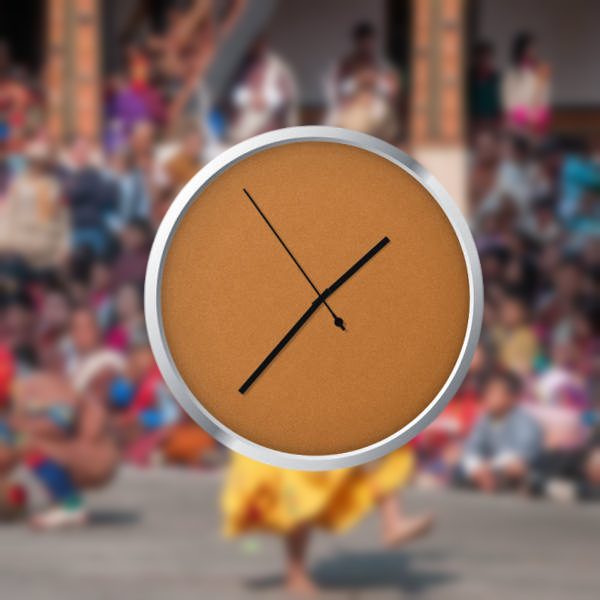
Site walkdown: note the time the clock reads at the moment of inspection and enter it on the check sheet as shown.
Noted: 1:36:54
